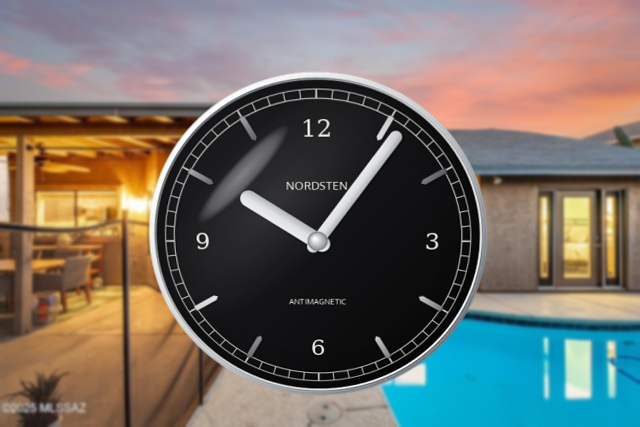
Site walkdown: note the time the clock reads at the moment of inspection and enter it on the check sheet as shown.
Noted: 10:06
